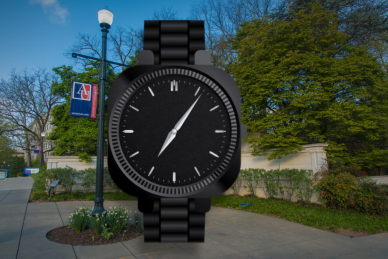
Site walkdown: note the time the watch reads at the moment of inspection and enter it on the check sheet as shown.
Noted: 7:06
